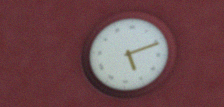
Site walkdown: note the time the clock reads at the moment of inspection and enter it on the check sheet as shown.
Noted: 5:11
